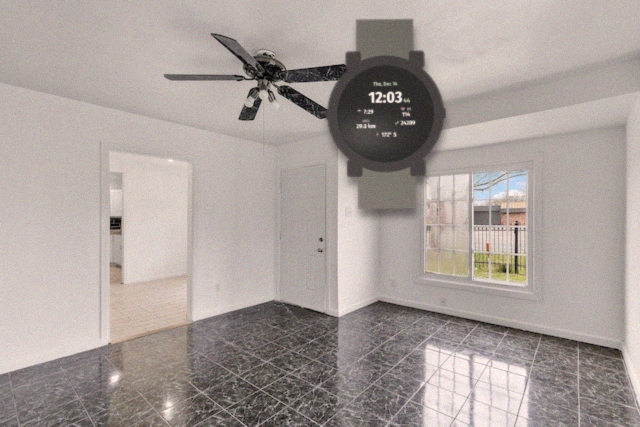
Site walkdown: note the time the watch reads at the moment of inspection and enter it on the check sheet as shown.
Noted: 12:03
